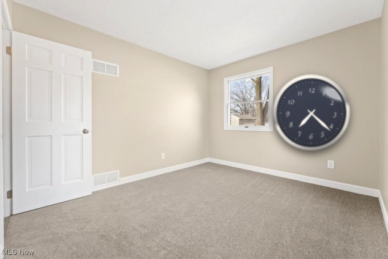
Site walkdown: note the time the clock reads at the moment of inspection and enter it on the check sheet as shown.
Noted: 7:22
